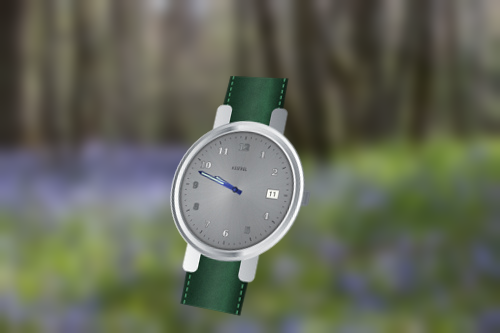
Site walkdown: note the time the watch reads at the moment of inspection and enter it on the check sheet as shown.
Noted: 9:48
